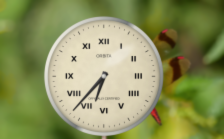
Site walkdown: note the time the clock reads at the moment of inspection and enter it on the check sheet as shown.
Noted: 6:37
